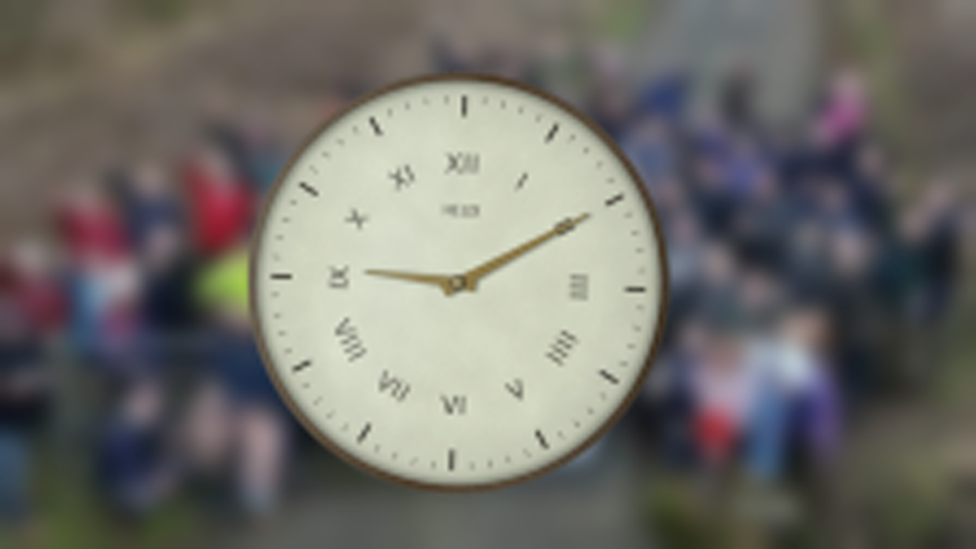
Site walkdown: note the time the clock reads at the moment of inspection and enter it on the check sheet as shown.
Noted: 9:10
